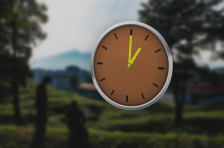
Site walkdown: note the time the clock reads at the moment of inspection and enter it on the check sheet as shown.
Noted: 1:00
